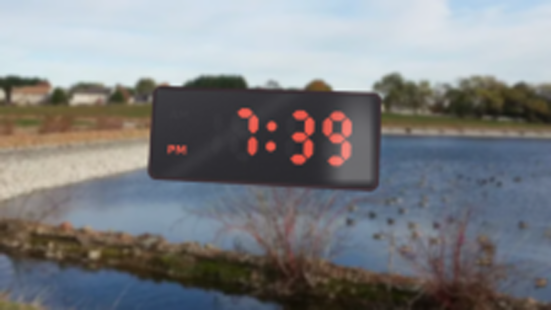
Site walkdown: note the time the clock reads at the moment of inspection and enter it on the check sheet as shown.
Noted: 7:39
